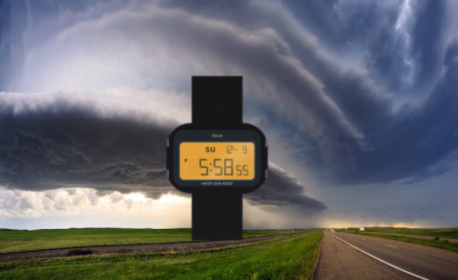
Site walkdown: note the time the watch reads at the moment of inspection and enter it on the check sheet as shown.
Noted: 5:58:55
